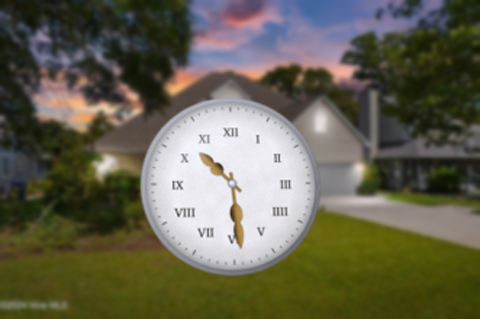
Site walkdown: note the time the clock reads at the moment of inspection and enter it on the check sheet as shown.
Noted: 10:29
